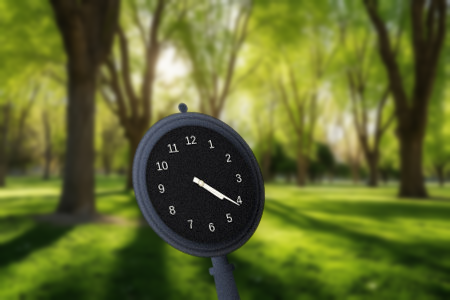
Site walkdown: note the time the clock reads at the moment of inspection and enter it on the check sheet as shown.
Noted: 4:21
